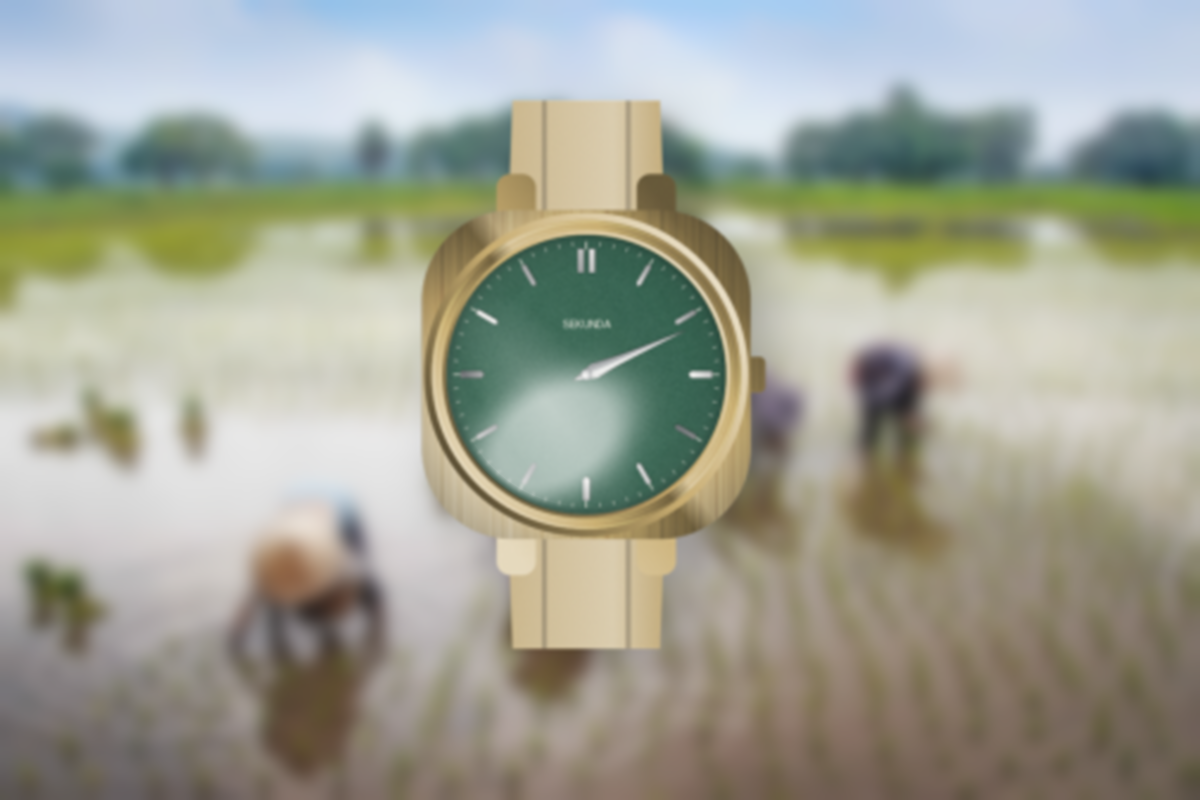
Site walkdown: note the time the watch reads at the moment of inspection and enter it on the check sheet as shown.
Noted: 2:11
